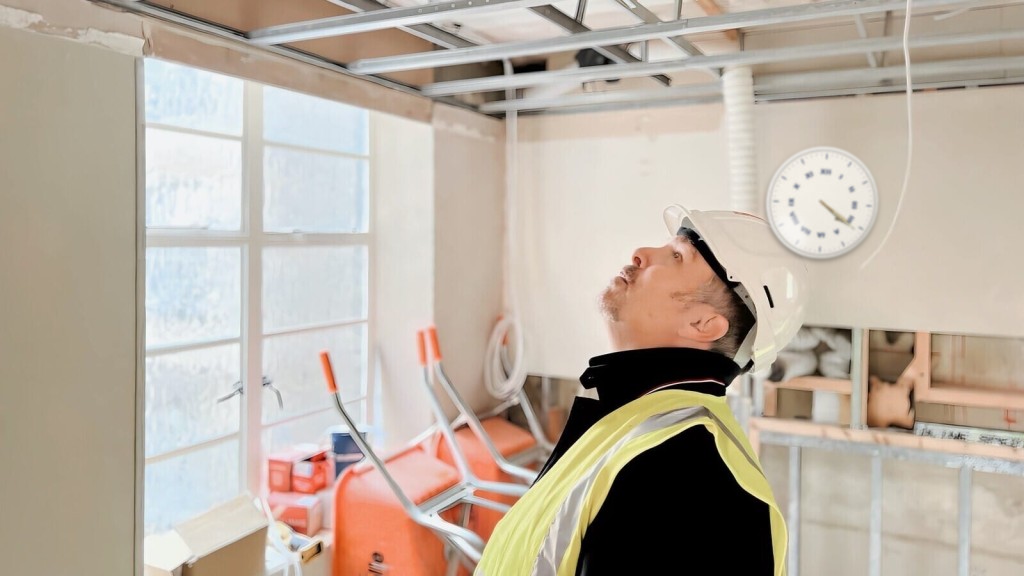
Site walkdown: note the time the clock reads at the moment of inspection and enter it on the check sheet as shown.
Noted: 4:21
